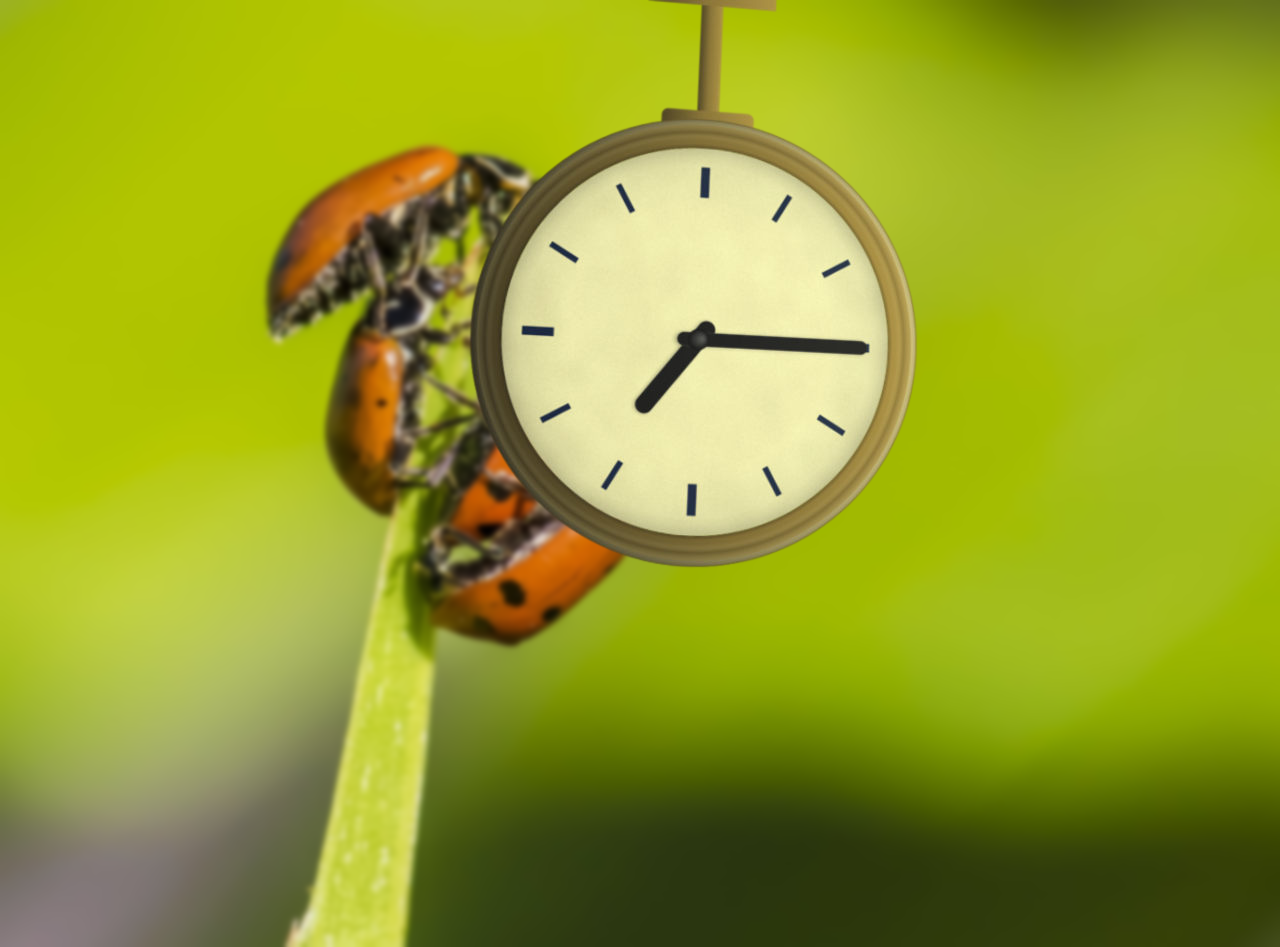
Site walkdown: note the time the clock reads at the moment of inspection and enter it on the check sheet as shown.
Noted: 7:15
